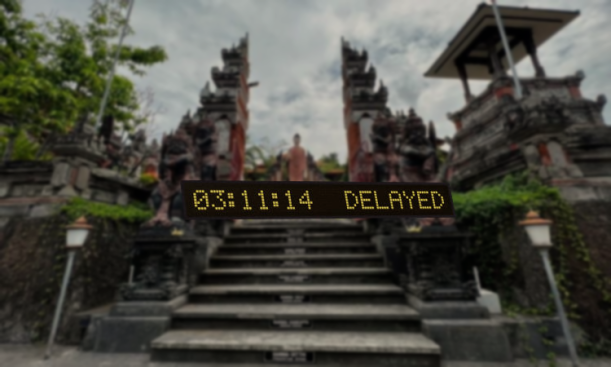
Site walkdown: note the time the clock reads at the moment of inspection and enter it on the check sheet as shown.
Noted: 3:11:14
